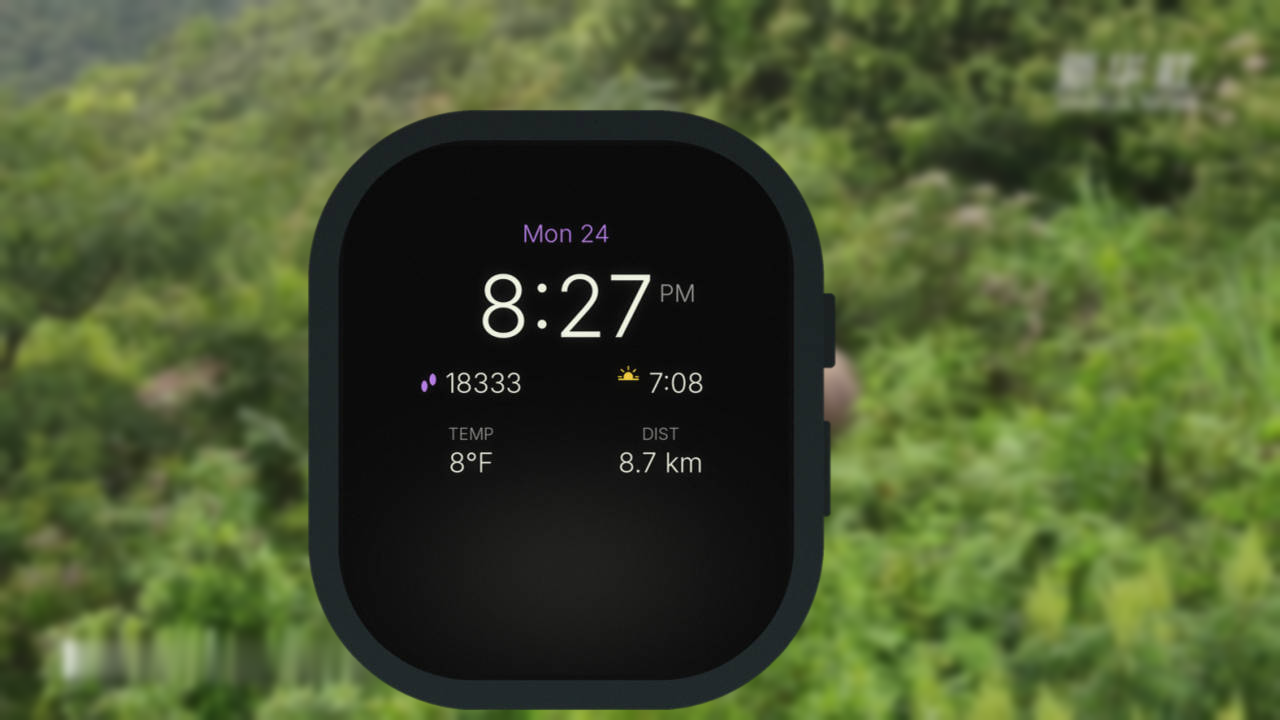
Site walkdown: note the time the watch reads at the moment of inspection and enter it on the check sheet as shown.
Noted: 8:27
